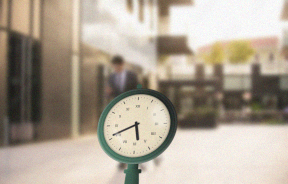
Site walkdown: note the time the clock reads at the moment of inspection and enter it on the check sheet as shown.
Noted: 5:41
